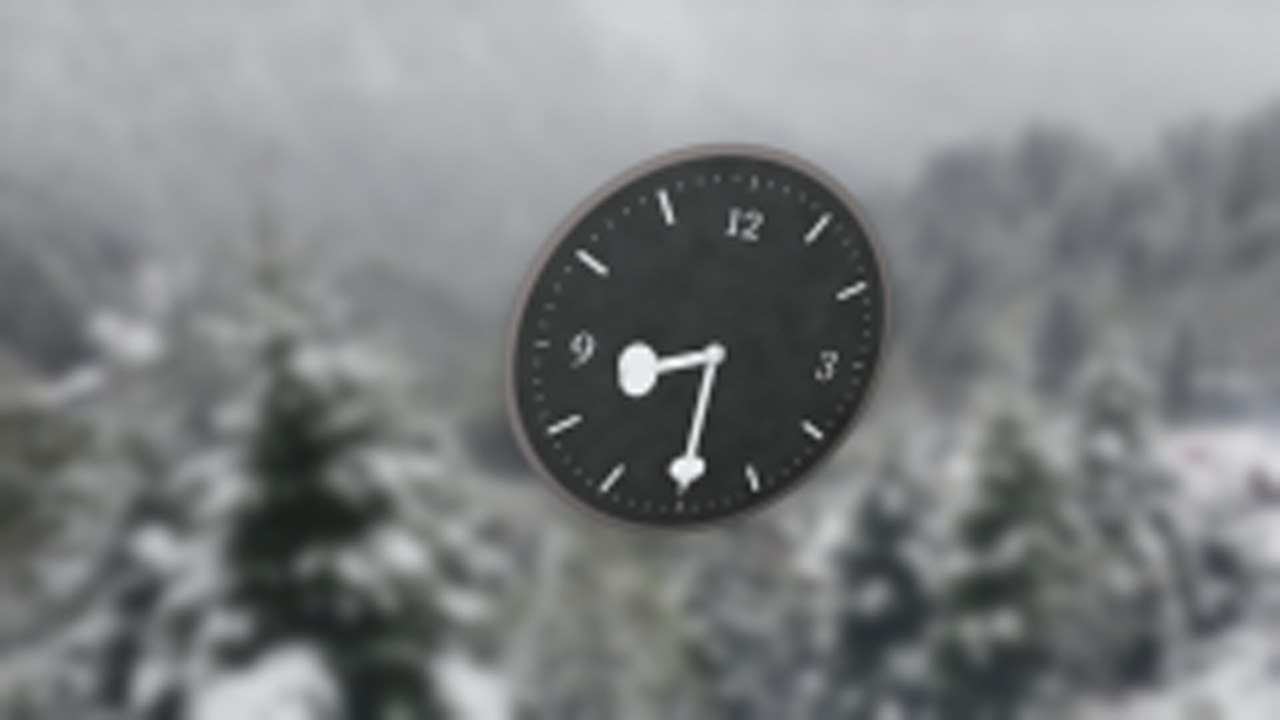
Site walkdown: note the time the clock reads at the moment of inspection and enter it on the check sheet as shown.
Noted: 8:30
